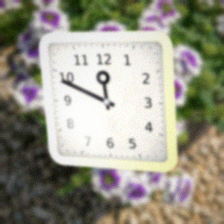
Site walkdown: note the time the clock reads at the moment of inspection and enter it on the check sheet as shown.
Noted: 11:49
